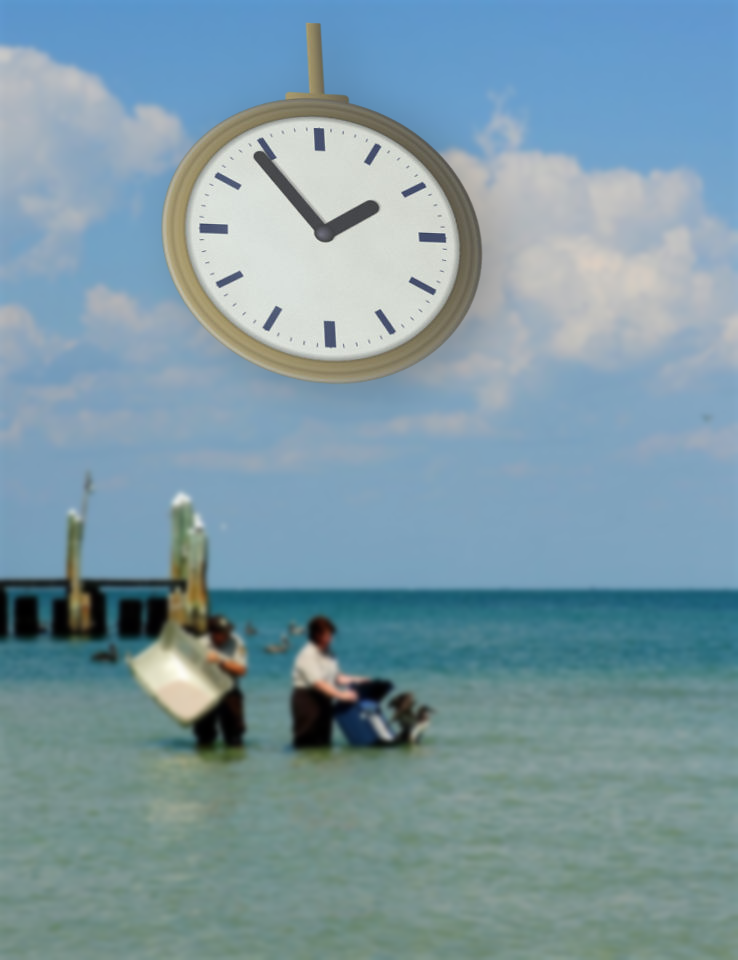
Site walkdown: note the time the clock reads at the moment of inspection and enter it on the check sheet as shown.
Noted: 1:54
